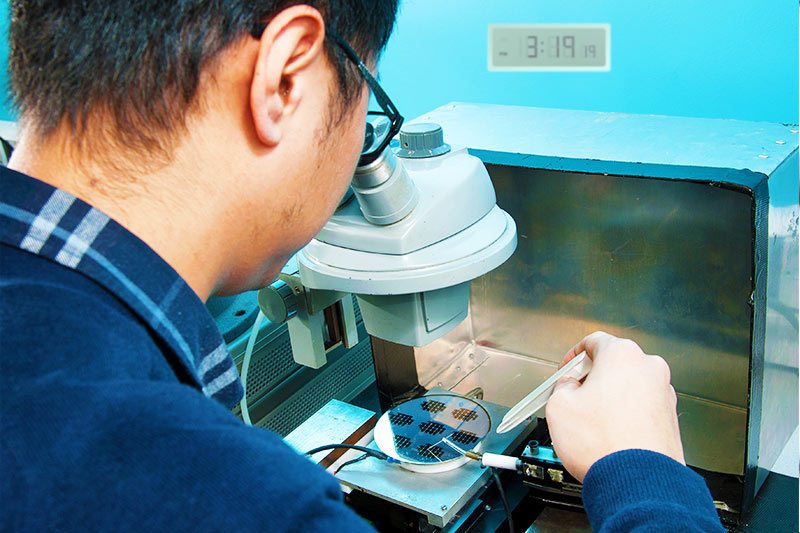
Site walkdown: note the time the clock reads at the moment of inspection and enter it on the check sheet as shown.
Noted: 3:19:19
